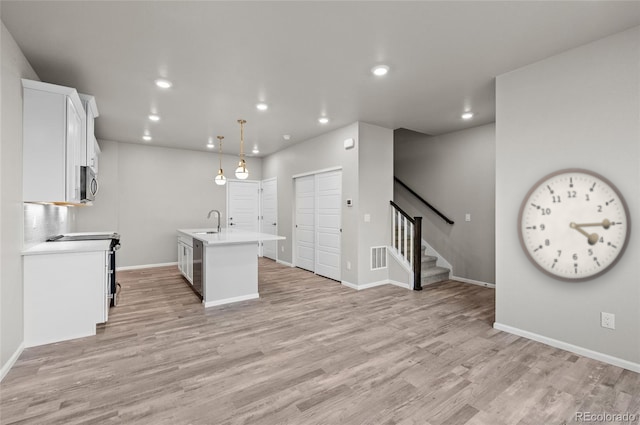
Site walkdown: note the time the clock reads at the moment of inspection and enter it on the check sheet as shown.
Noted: 4:15
